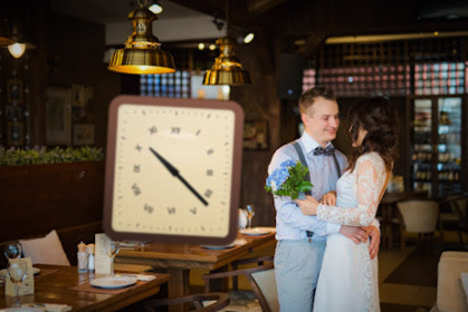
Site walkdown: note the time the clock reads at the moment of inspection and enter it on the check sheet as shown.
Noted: 10:22
